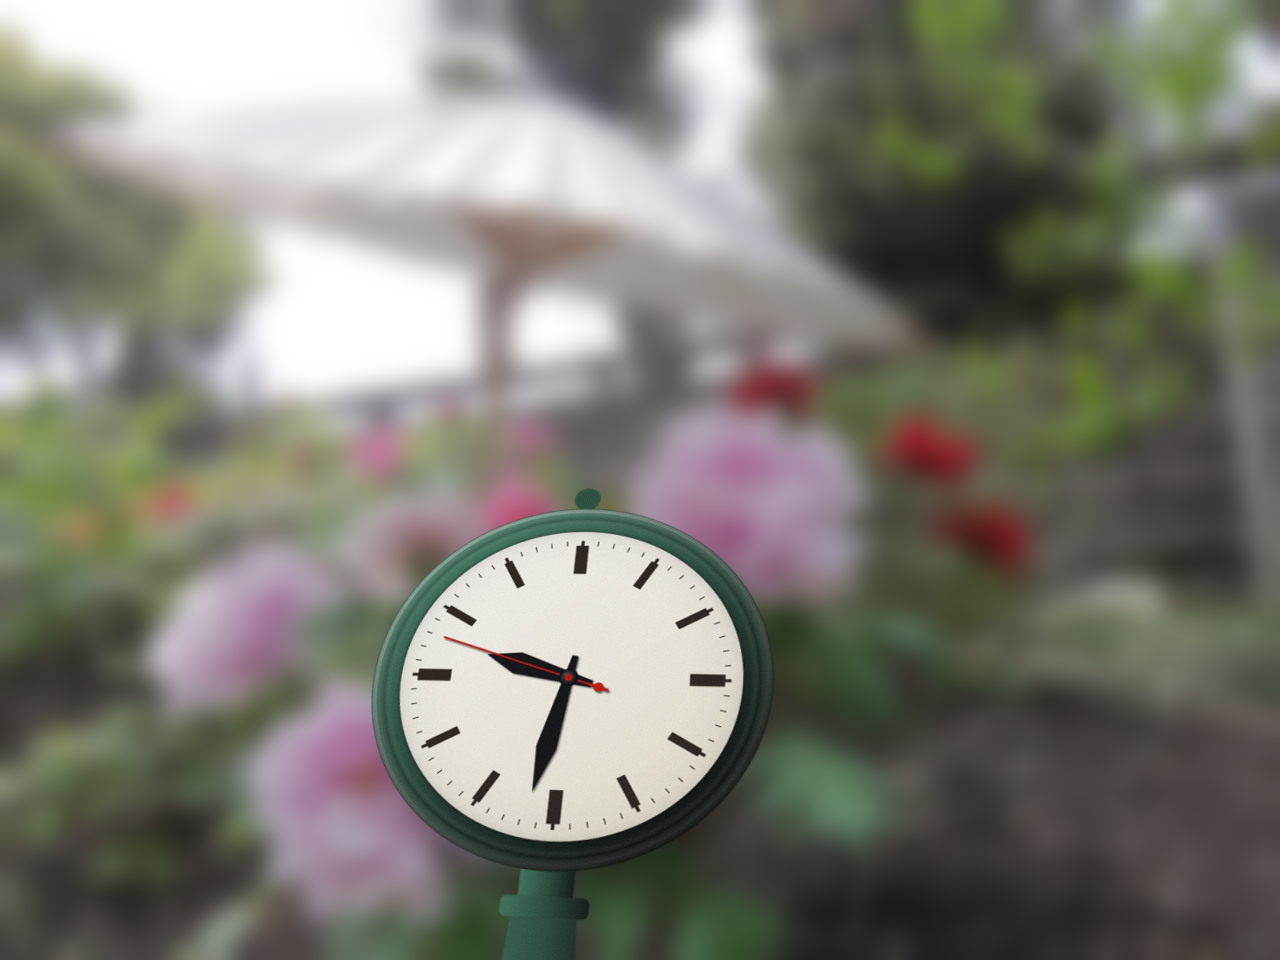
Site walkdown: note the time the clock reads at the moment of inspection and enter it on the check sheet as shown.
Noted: 9:31:48
